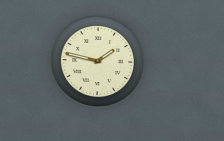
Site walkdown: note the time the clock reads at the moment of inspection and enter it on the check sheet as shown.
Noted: 1:47
